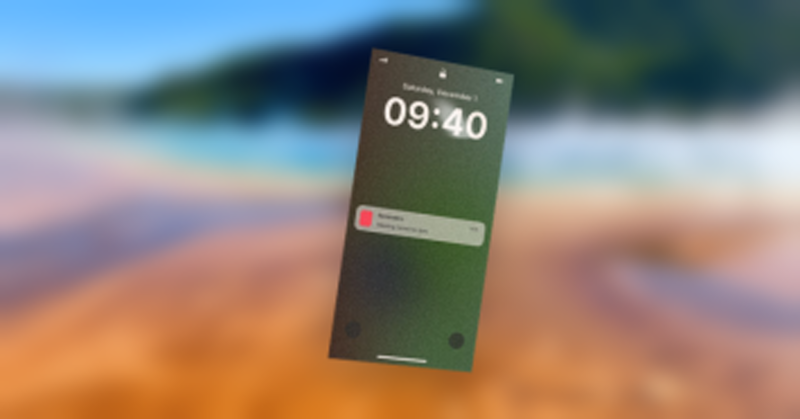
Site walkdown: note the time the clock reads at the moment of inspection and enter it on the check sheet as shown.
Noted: 9:40
